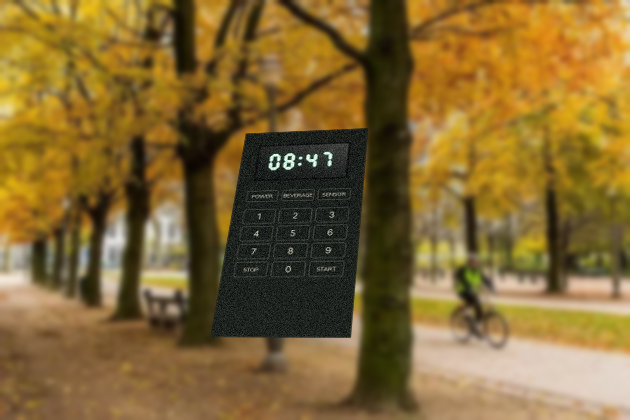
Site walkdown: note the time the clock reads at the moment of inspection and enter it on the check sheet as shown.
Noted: 8:47
